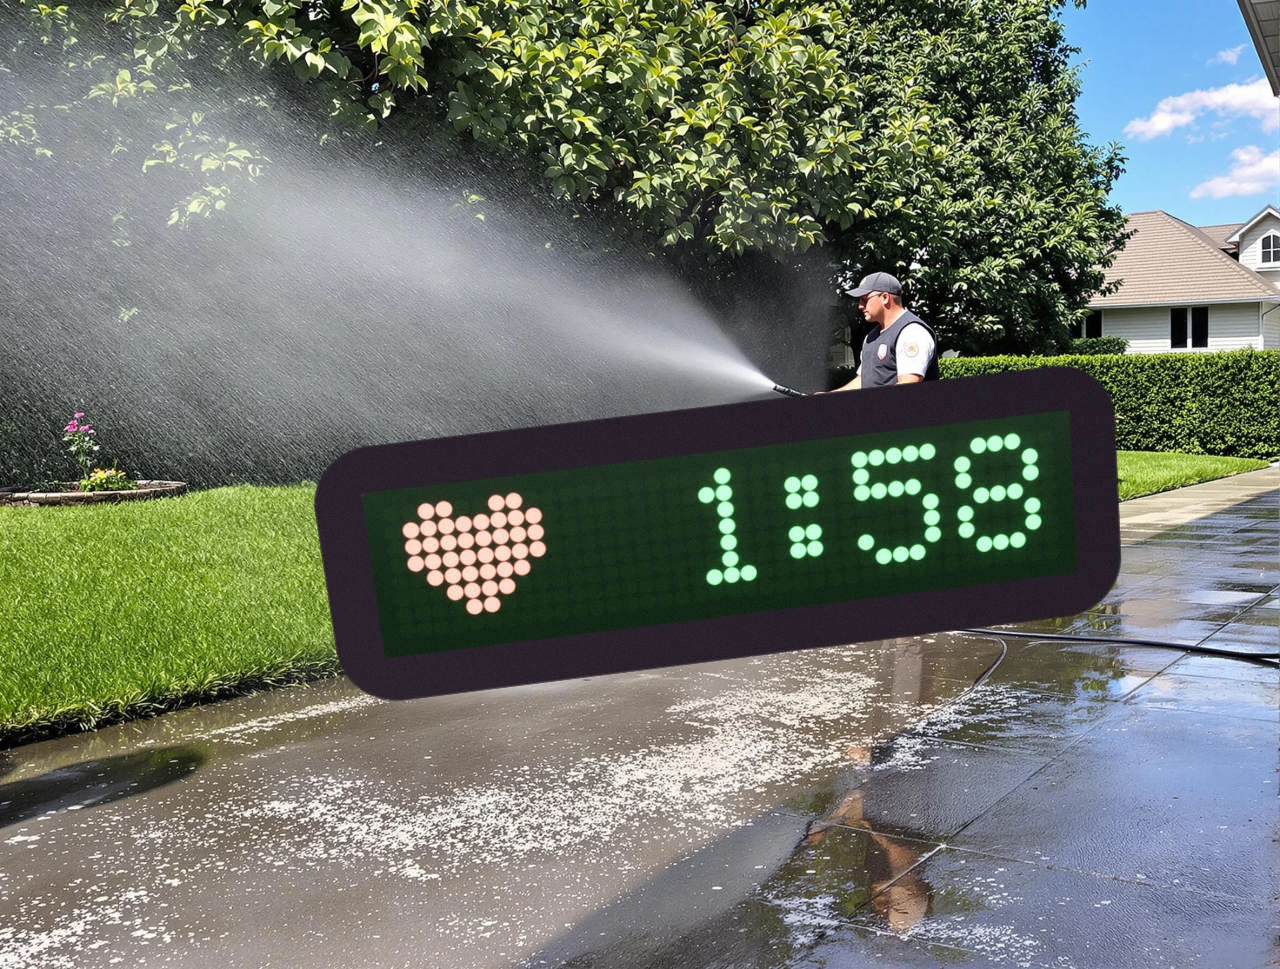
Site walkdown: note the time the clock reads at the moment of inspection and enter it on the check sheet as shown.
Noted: 1:58
